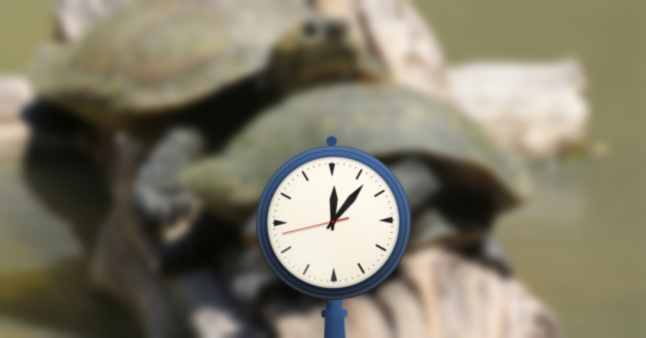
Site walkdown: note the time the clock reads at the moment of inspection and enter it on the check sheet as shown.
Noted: 12:06:43
